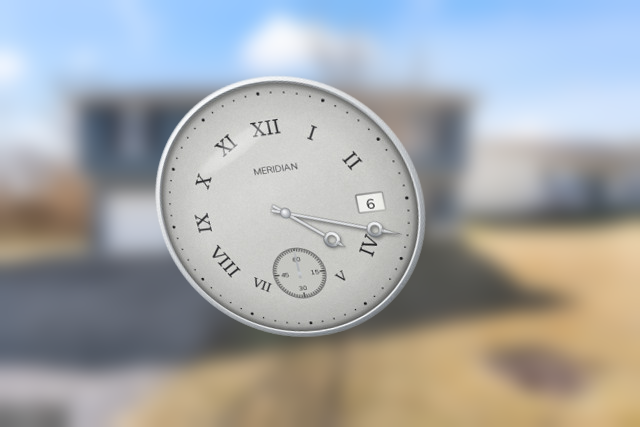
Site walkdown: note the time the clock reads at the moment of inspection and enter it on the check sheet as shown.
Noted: 4:18
